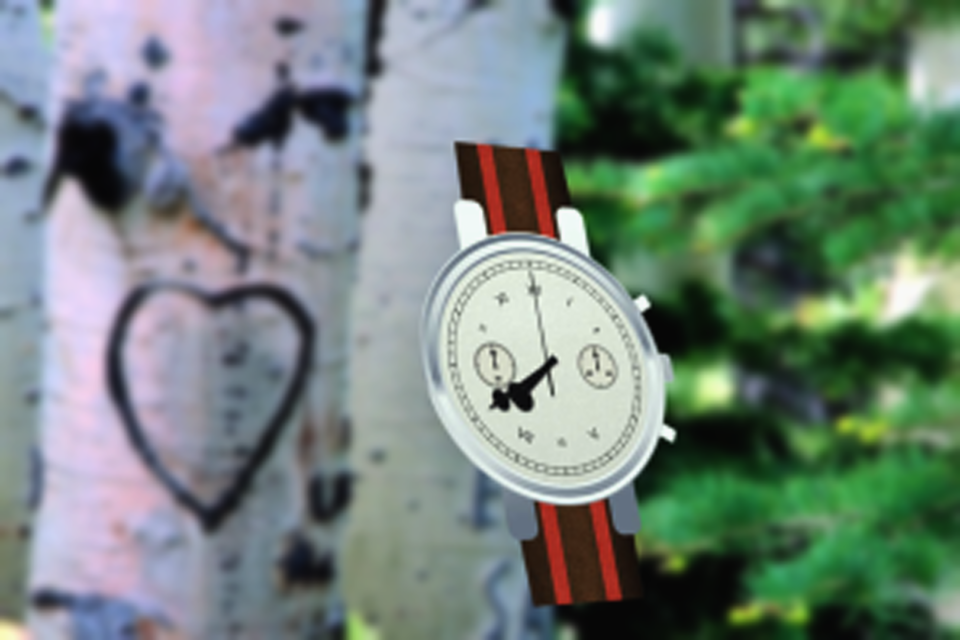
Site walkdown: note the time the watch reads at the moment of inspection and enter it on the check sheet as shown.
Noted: 7:40
